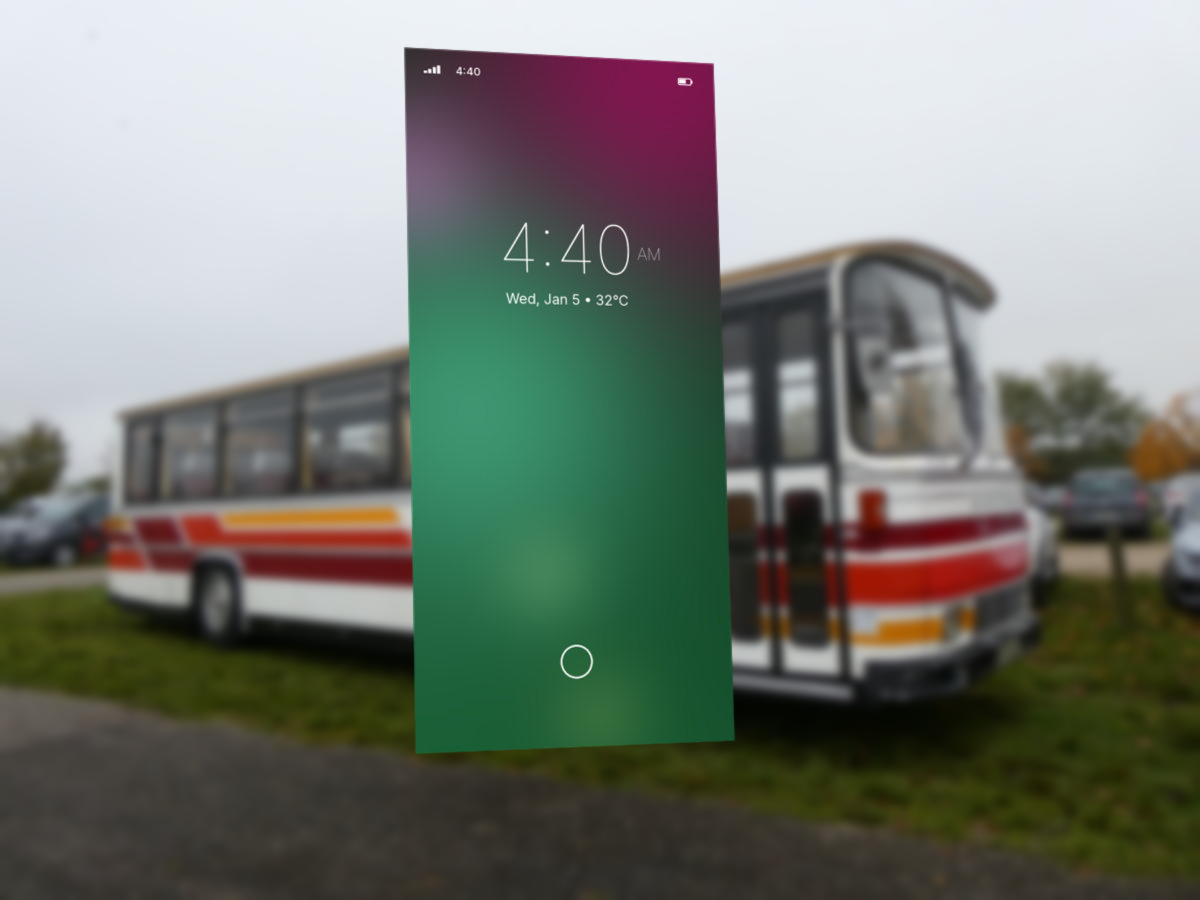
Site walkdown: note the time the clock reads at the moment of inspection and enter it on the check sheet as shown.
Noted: 4:40
